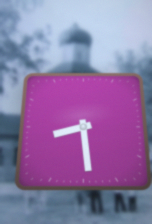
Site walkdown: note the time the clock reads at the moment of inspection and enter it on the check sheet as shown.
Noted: 8:29
